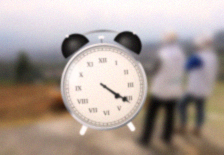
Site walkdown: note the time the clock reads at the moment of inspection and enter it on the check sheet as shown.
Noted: 4:21
